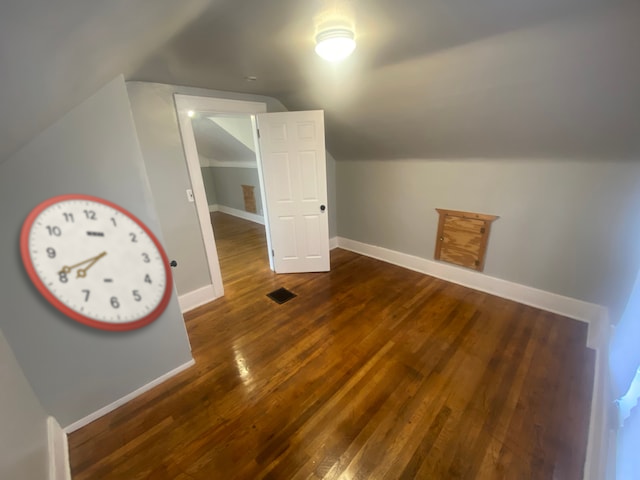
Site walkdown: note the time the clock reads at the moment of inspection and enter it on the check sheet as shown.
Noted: 7:41
